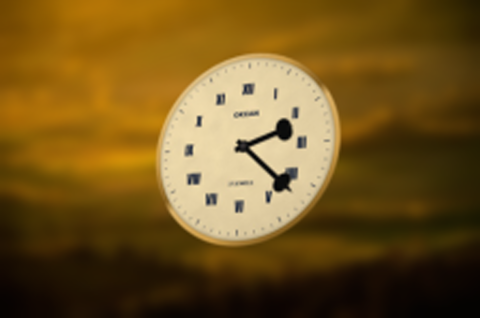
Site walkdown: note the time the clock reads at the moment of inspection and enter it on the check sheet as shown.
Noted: 2:22
